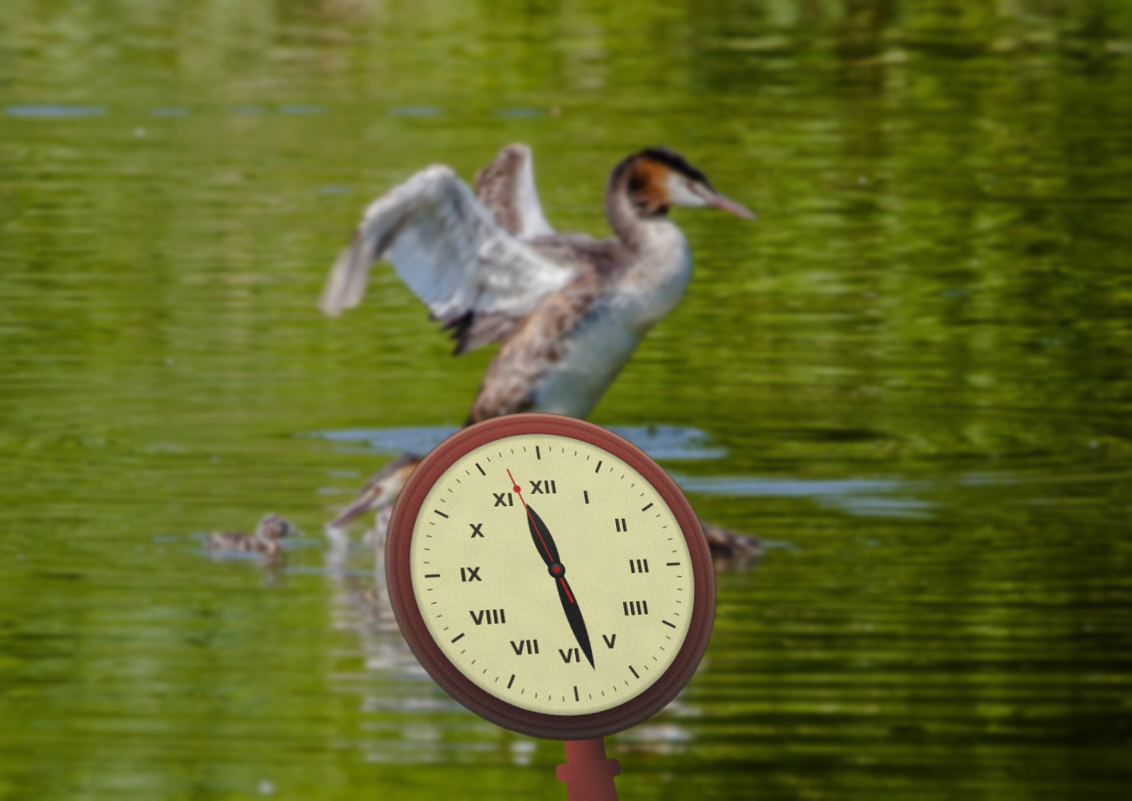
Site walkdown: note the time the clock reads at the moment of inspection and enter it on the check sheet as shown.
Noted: 11:27:57
